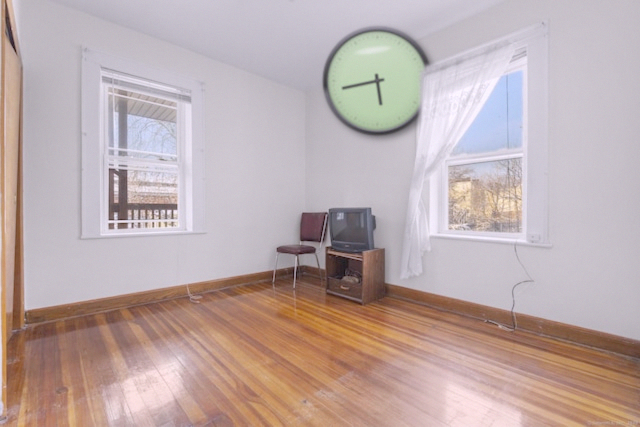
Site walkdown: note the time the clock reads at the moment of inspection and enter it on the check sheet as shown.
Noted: 5:43
